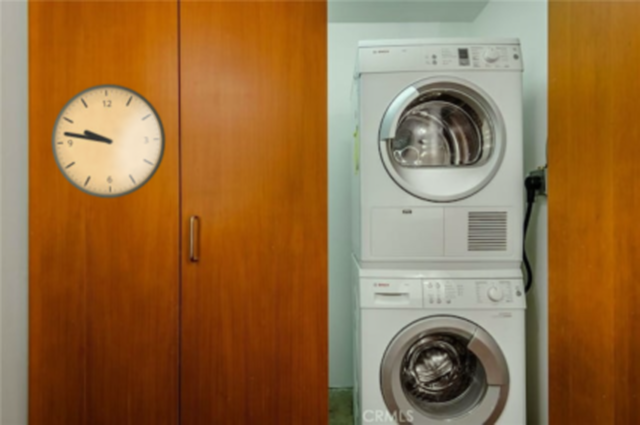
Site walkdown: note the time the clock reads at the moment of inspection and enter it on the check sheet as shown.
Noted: 9:47
